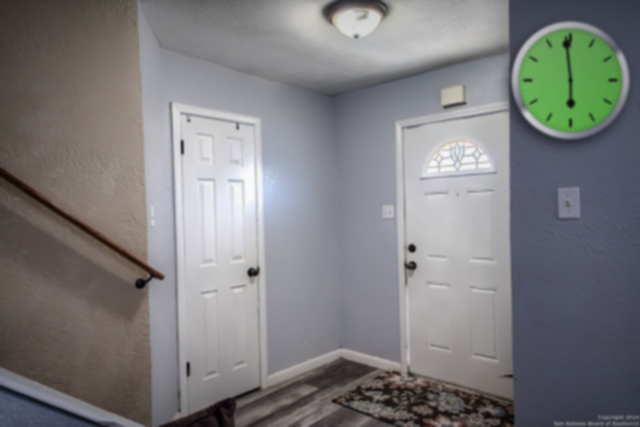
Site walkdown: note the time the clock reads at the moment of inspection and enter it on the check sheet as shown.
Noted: 5:59
